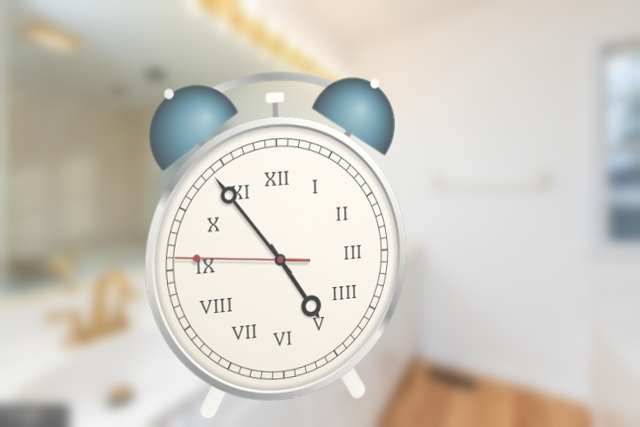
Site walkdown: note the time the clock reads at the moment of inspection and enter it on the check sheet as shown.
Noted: 4:53:46
